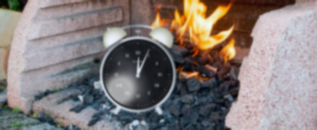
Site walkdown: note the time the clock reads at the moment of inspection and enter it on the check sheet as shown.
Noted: 12:04
